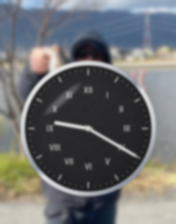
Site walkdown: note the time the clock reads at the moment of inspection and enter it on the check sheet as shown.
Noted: 9:20
